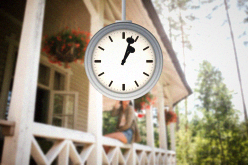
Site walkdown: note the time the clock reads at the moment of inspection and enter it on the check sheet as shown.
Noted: 1:03
